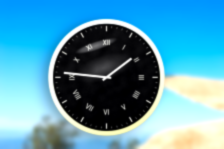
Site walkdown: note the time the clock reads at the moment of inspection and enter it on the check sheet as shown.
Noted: 1:46
